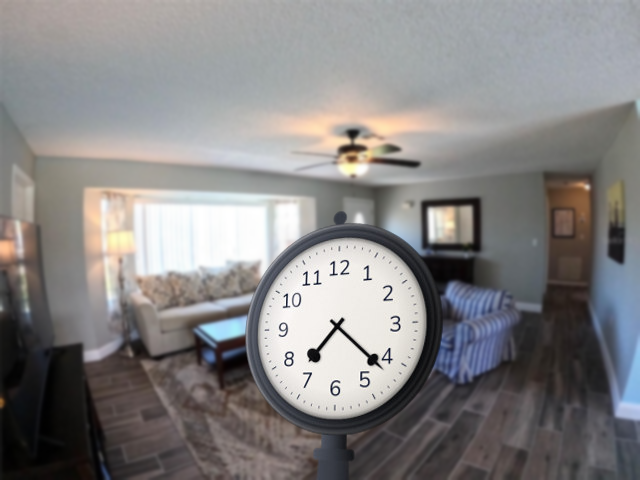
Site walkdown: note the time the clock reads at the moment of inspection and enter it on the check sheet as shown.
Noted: 7:22
